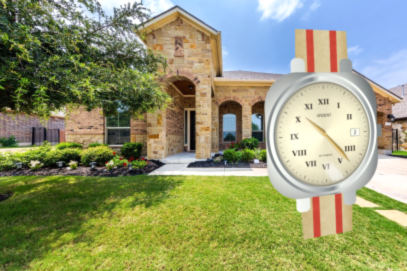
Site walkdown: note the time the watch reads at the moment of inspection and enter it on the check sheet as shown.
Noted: 10:23
